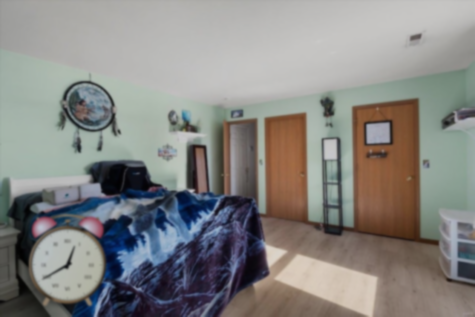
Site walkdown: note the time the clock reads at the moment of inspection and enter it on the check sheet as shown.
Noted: 12:40
